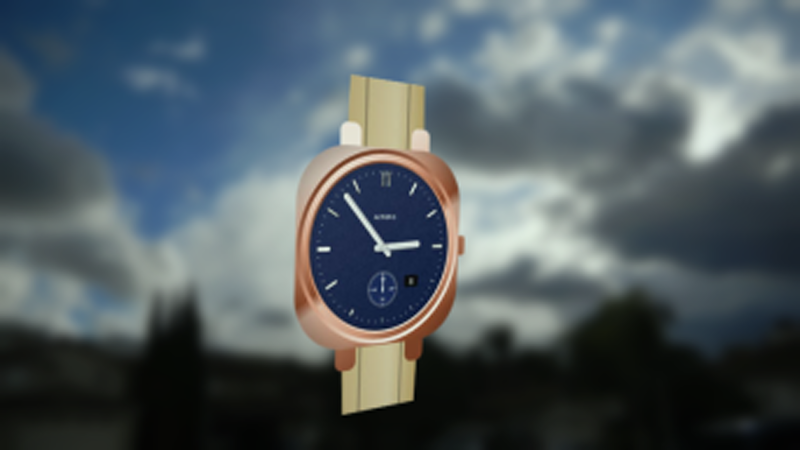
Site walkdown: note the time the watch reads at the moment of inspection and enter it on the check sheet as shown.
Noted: 2:53
